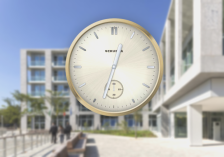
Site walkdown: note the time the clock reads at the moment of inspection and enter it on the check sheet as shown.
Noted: 12:33
